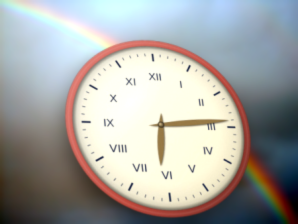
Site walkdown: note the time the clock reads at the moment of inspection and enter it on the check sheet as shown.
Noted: 6:14
